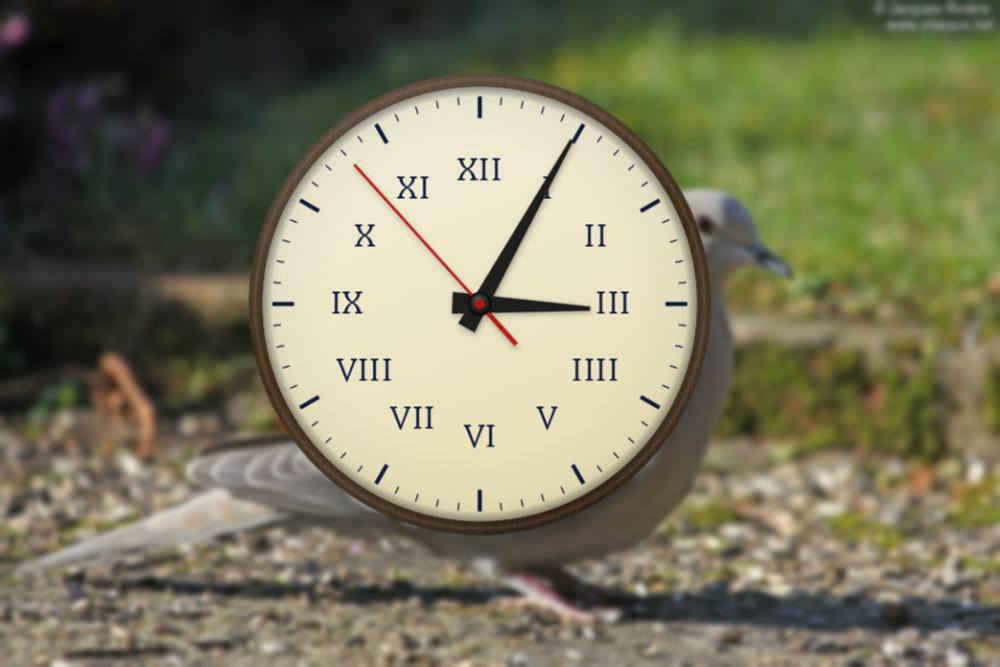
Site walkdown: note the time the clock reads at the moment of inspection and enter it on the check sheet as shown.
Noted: 3:04:53
